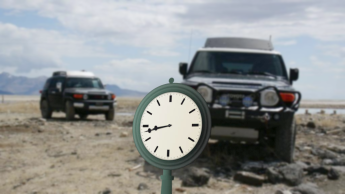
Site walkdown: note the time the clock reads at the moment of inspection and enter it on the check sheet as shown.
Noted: 8:43
